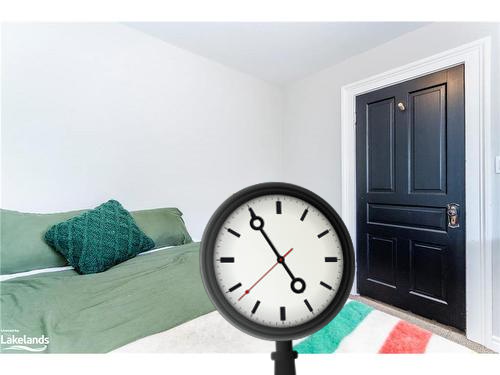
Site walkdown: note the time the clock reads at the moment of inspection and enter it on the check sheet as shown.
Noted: 4:54:38
